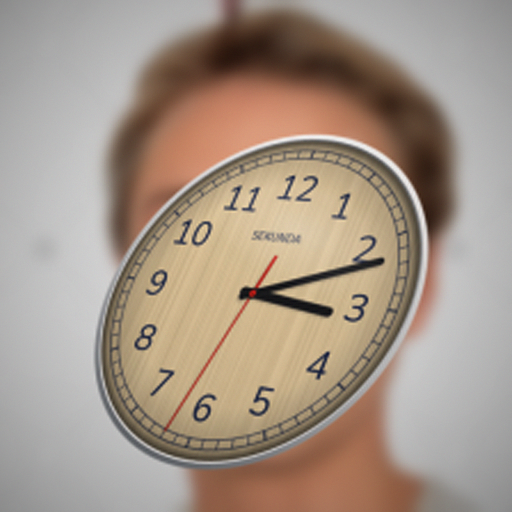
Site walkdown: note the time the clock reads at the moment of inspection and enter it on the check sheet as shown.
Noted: 3:11:32
